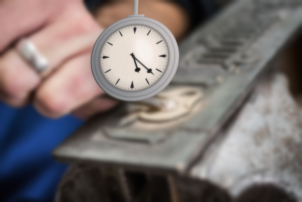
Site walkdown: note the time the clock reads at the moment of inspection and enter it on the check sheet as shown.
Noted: 5:22
